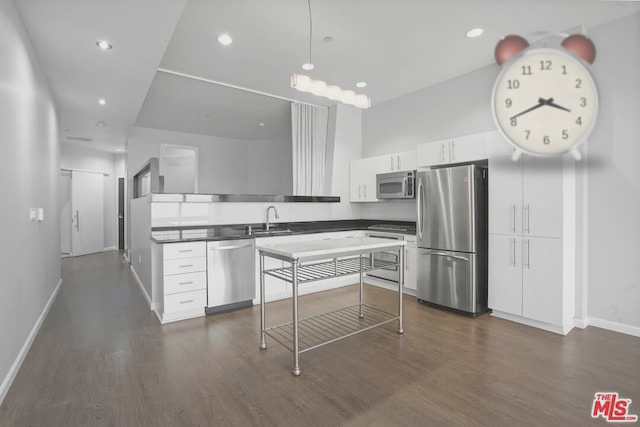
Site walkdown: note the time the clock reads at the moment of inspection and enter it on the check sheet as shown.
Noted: 3:41
